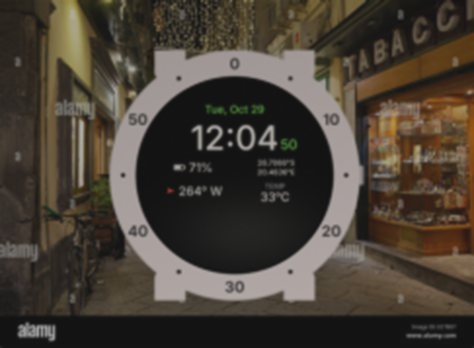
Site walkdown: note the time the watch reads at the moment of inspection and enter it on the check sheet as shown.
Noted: 12:04
